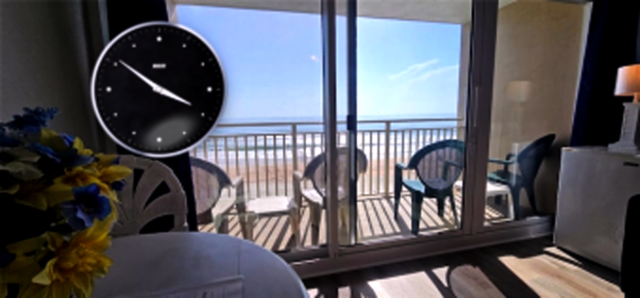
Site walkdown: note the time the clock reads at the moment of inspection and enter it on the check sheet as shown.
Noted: 3:51
